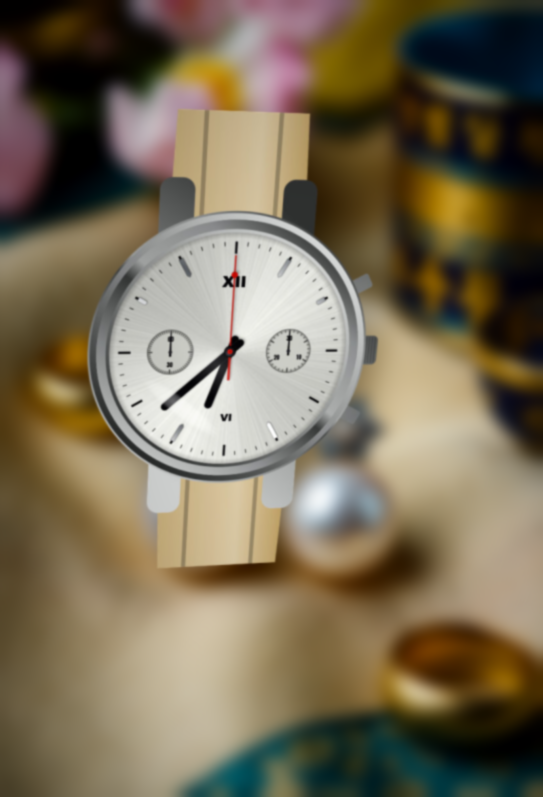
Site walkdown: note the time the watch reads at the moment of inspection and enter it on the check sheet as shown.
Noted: 6:38
